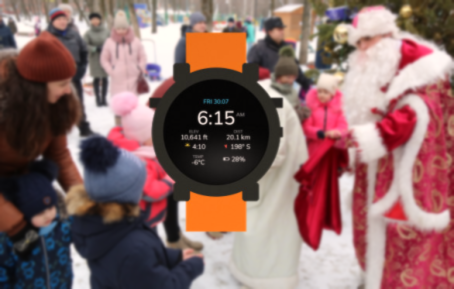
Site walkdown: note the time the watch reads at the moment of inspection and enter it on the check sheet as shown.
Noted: 6:15
